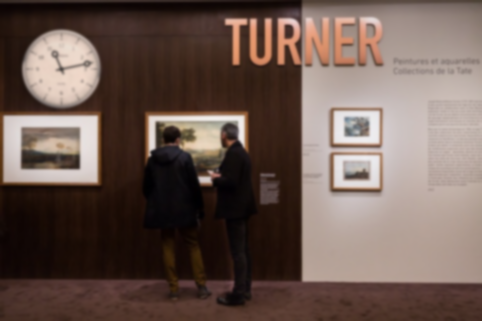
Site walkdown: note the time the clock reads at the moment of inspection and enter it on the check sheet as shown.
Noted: 11:13
